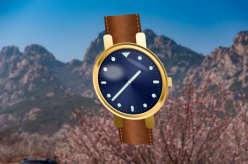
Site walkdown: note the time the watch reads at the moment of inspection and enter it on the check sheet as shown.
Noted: 1:38
